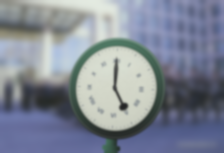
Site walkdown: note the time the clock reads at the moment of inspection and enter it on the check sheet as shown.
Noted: 5:00
